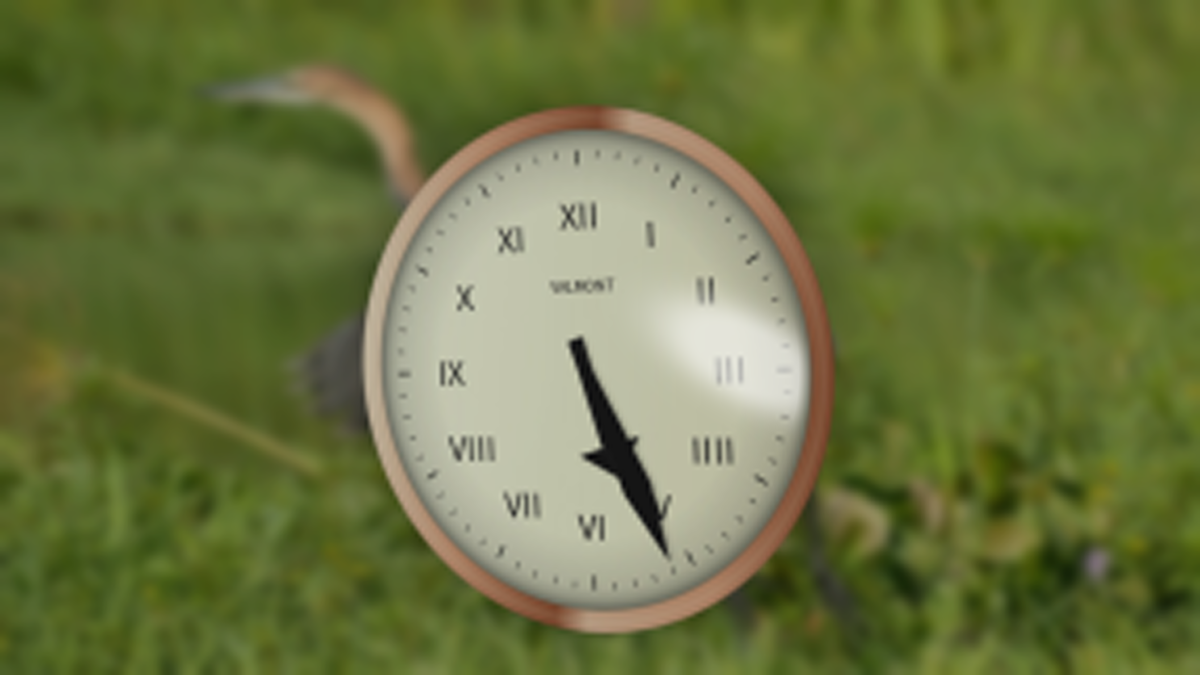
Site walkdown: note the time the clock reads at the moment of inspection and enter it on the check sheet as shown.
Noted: 5:26
